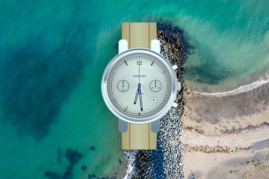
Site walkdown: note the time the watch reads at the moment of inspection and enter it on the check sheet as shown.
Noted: 6:29
